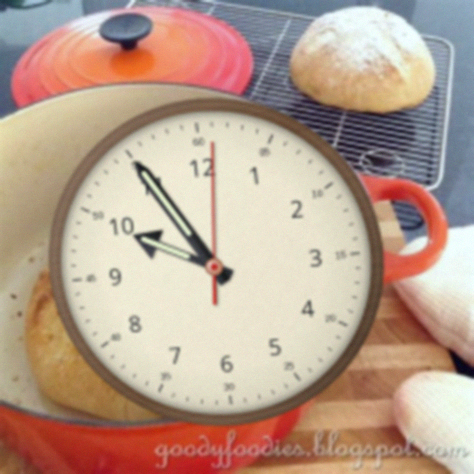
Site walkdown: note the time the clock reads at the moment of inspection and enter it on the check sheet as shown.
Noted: 9:55:01
